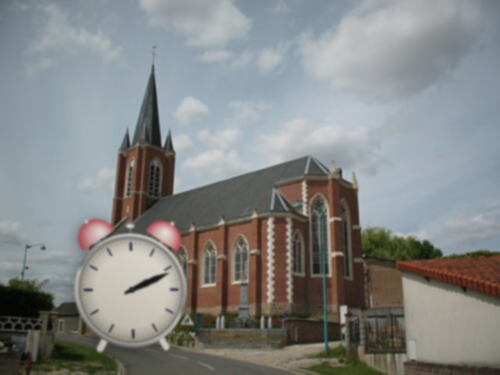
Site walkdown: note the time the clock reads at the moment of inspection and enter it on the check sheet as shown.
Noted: 2:11
